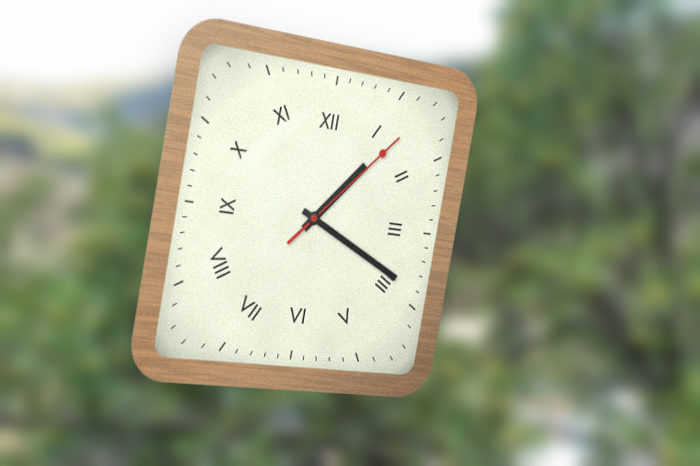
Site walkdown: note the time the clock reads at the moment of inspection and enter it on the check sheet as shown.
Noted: 1:19:07
